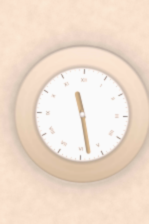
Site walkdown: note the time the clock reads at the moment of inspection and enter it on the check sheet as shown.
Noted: 11:28
